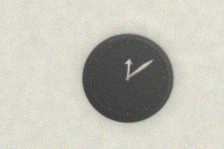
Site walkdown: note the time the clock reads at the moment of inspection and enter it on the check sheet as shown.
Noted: 12:09
